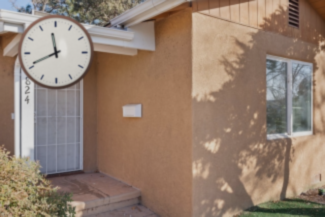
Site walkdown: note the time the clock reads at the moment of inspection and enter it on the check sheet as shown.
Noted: 11:41
